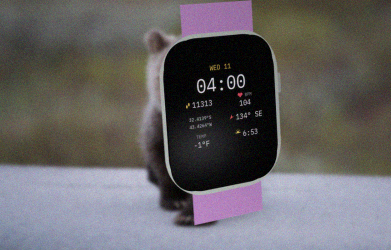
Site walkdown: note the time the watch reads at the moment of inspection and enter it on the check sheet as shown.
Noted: 4:00
